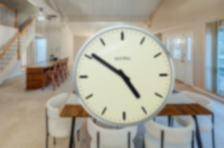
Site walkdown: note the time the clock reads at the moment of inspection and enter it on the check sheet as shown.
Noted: 4:51
